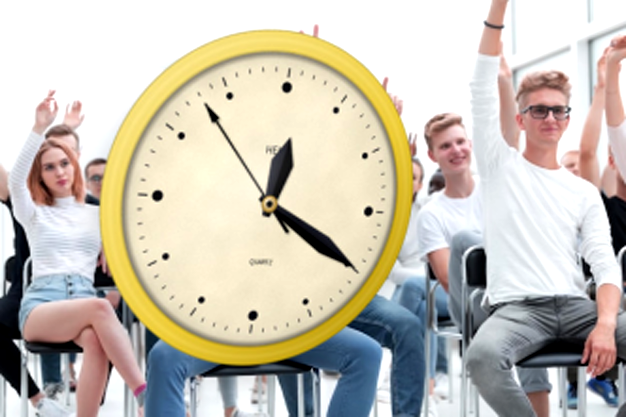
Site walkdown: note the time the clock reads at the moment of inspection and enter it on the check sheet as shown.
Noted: 12:19:53
